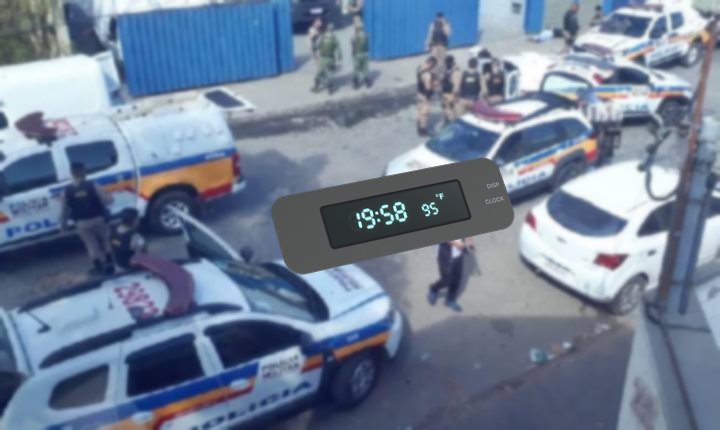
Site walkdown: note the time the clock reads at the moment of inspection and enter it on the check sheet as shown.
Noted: 19:58
